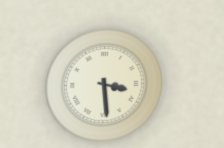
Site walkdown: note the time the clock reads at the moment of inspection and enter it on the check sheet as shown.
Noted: 3:29
